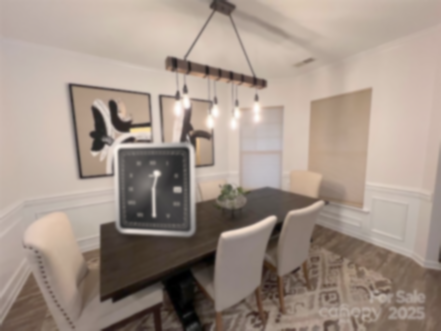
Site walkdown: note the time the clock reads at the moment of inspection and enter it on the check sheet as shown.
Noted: 12:30
